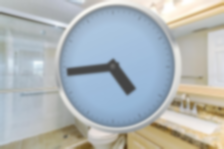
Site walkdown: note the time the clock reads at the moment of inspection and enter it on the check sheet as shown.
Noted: 4:44
